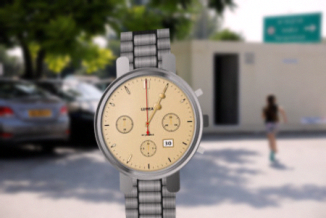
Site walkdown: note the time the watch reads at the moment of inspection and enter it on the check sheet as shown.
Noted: 1:05
